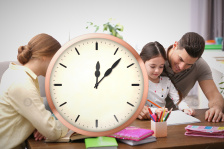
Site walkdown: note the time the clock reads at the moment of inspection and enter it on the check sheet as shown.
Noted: 12:07
